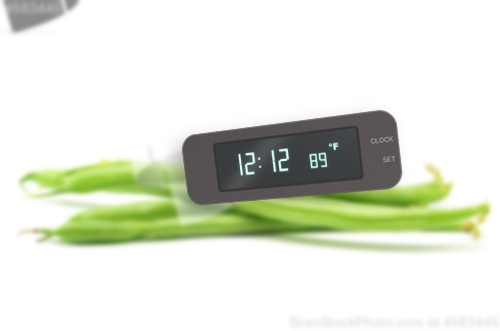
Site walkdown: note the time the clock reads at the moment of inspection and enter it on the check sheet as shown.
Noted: 12:12
